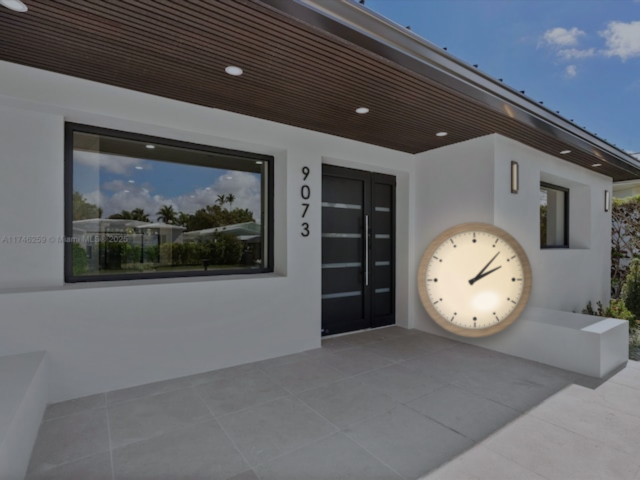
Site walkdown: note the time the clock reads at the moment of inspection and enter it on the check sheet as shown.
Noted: 2:07
